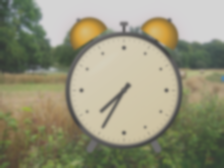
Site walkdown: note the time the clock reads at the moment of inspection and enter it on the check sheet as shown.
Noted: 7:35
